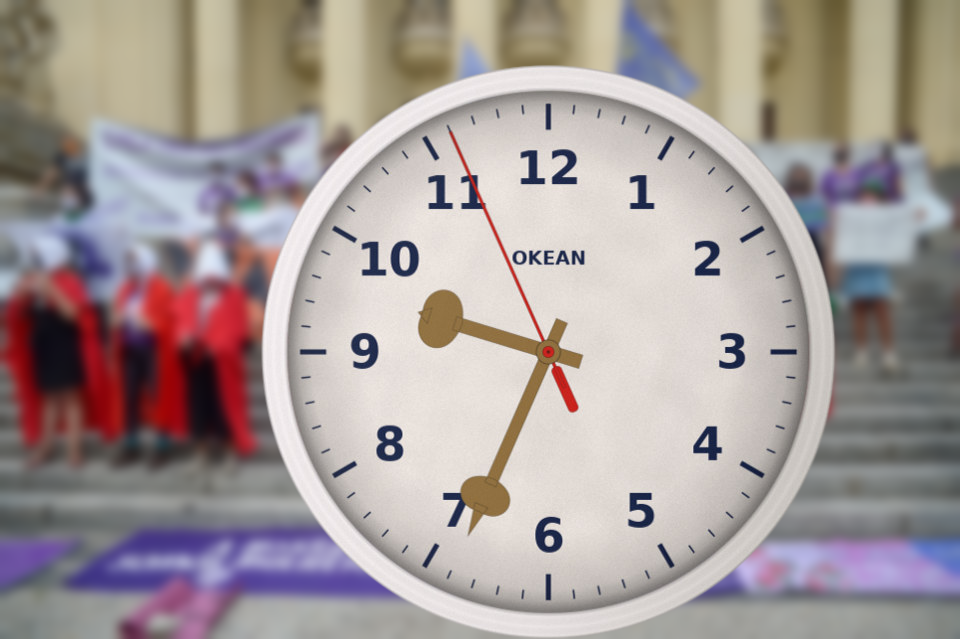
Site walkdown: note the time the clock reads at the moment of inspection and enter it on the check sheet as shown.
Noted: 9:33:56
